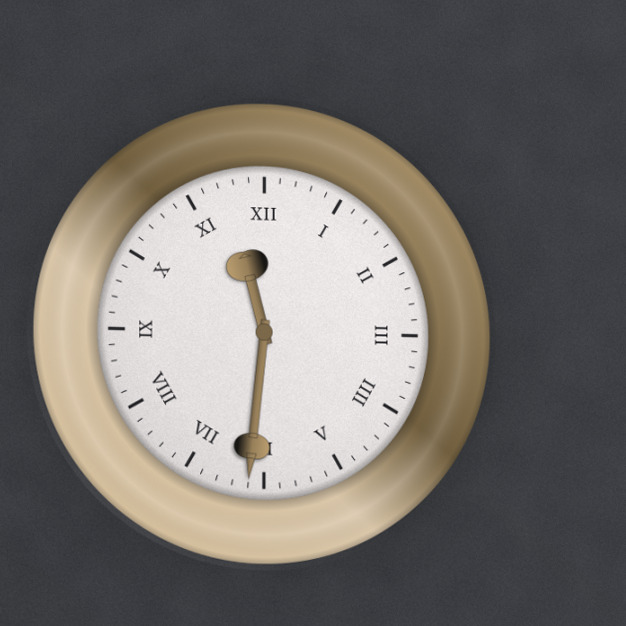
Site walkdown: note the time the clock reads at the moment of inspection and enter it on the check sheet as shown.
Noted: 11:31
